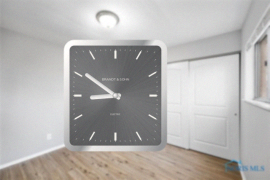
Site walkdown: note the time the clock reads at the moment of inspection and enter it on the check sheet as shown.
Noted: 8:51
